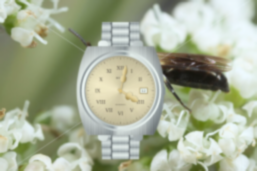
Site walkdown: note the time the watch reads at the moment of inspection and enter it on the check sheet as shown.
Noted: 4:02
